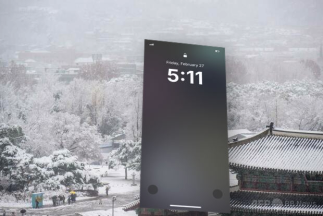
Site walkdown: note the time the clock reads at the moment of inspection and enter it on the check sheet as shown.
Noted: 5:11
